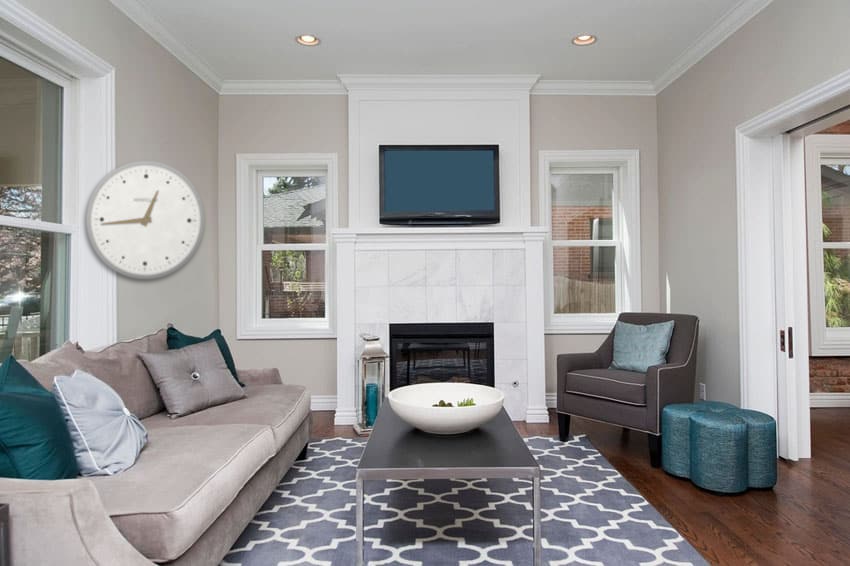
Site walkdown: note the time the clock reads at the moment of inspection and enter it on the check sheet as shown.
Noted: 12:44
